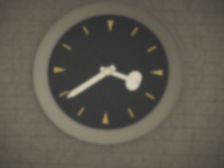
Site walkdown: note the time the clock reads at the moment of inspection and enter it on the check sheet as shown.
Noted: 3:39
